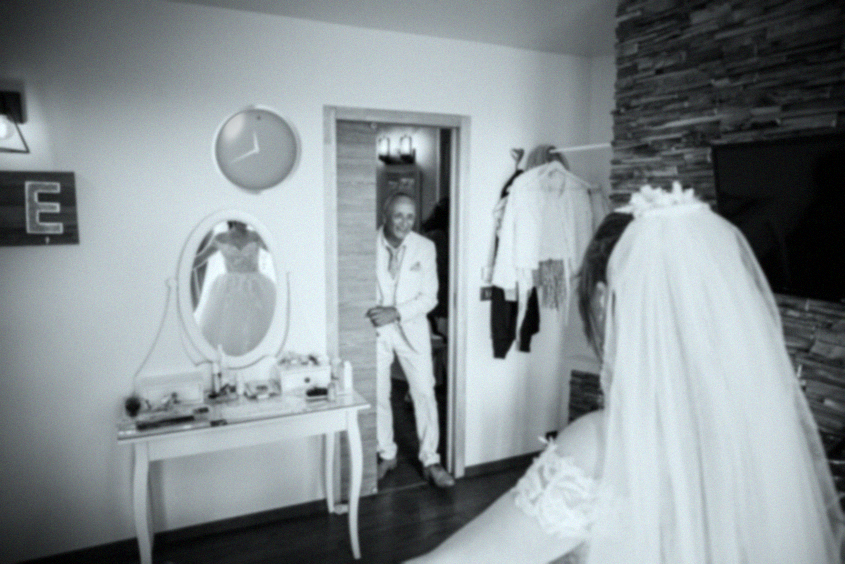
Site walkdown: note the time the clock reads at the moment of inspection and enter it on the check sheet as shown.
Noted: 11:40
